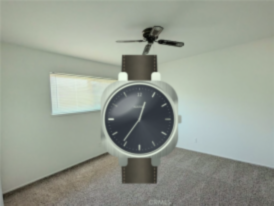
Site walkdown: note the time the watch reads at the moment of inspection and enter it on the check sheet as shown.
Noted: 12:36
